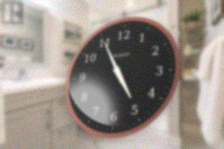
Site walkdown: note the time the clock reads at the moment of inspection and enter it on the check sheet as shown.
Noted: 4:55
